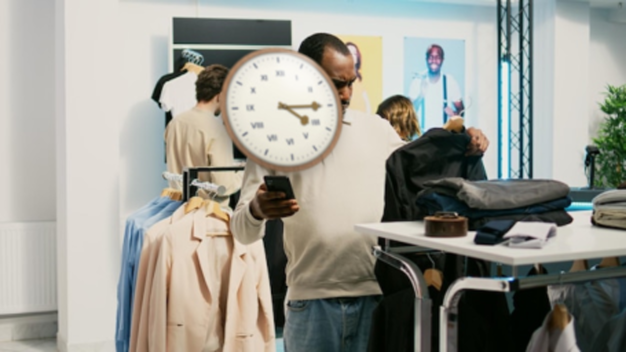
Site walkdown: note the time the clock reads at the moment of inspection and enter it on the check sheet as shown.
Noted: 4:15
